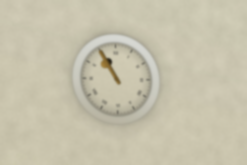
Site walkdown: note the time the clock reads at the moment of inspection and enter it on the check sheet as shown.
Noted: 10:55
